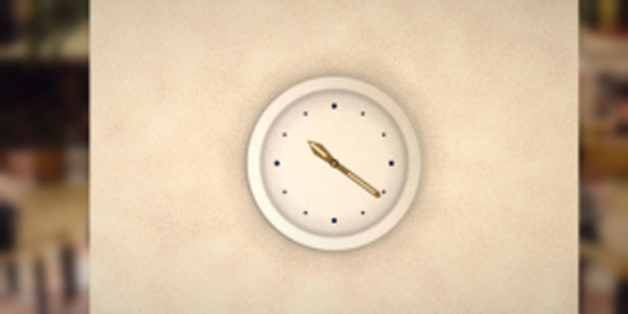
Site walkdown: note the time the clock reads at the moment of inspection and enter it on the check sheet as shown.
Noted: 10:21
